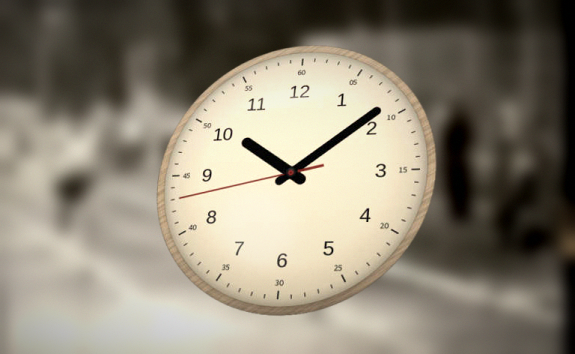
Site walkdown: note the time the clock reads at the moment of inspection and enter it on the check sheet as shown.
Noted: 10:08:43
